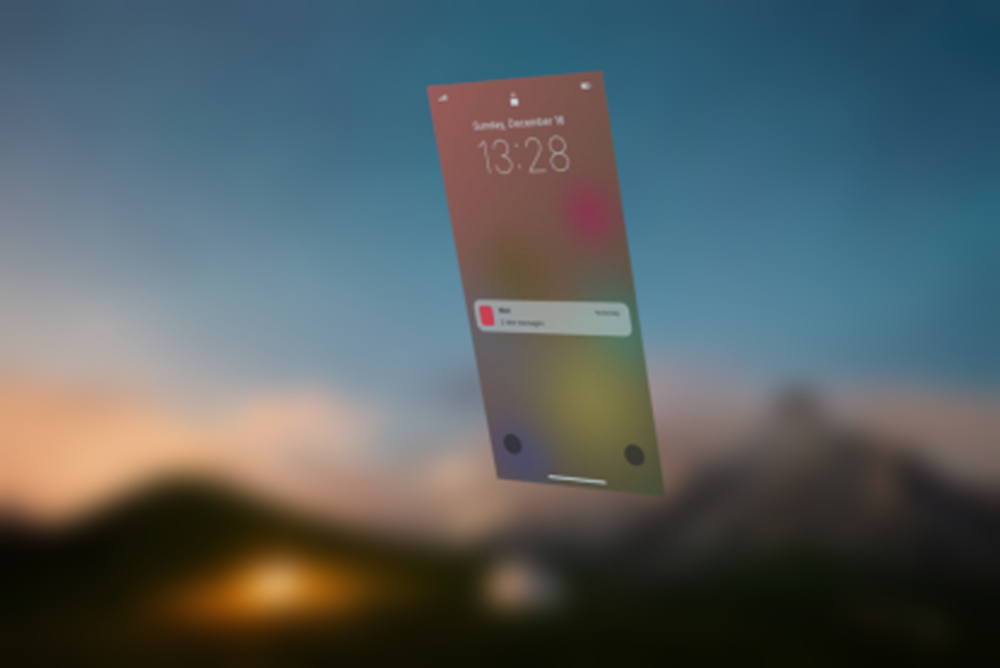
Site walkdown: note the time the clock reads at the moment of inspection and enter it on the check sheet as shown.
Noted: 13:28
